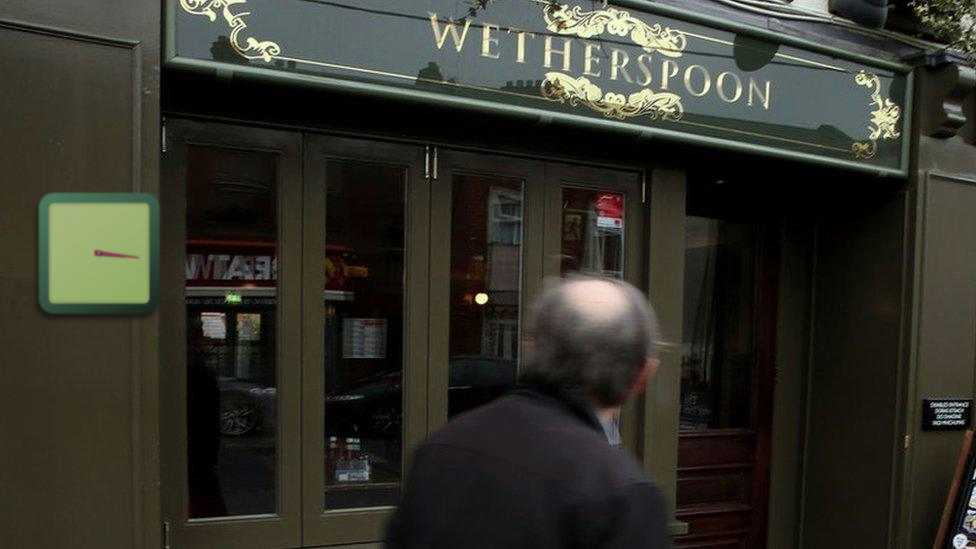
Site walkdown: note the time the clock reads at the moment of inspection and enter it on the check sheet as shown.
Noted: 3:16
